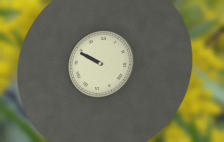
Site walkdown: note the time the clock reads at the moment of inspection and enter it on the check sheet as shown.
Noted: 9:49
